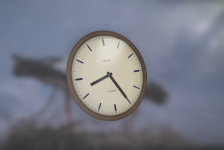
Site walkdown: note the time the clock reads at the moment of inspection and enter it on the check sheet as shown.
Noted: 8:25
